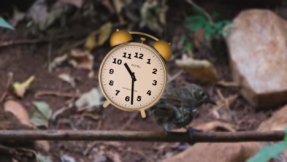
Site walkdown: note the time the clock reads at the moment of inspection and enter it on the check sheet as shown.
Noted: 10:28
